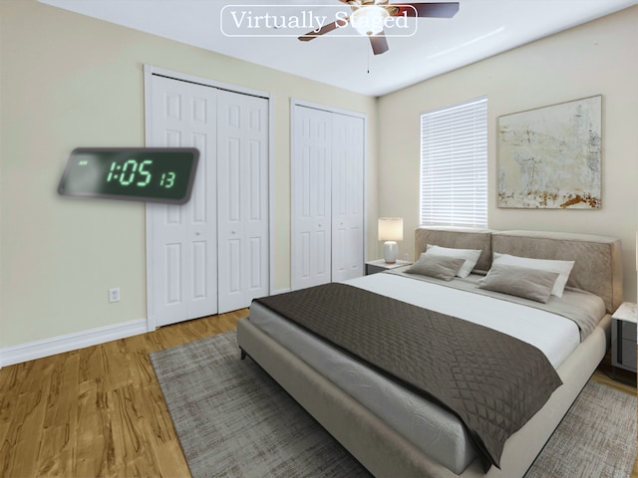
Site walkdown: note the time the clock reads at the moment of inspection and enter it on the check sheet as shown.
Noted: 1:05:13
